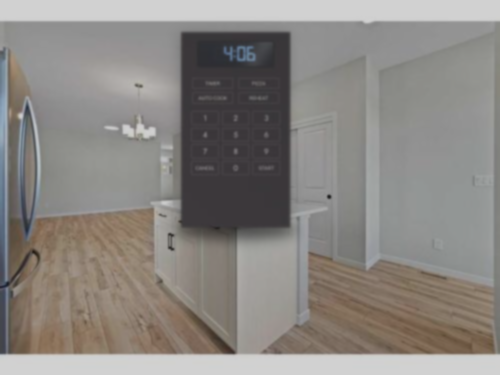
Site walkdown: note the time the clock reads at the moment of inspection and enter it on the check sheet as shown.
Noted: 4:06
